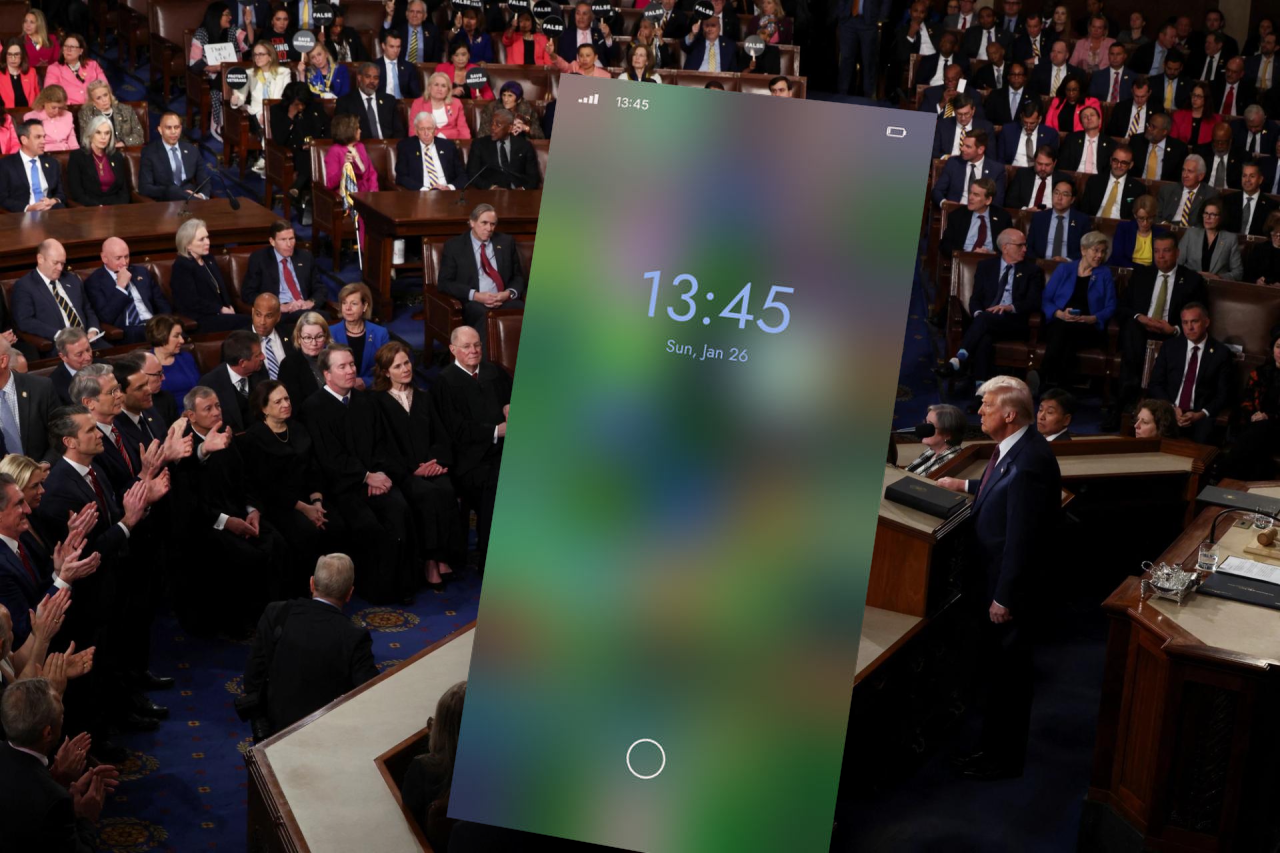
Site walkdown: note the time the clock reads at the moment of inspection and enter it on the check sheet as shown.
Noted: 13:45
